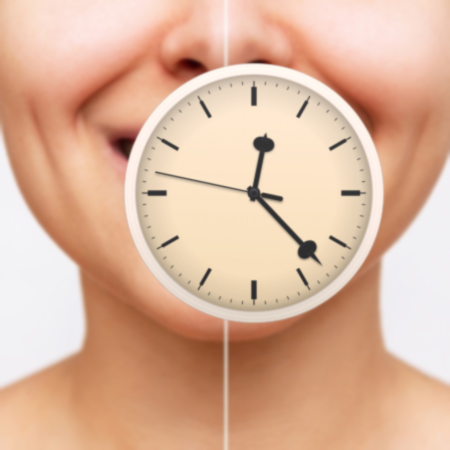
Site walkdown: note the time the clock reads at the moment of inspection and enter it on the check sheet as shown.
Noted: 12:22:47
